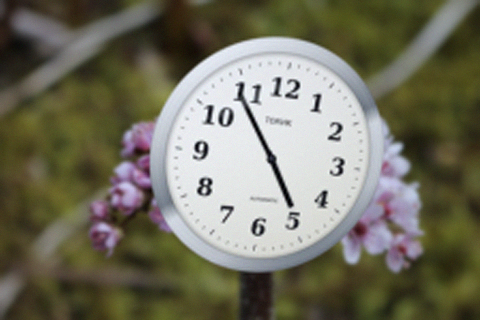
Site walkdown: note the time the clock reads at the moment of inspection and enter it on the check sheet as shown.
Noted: 4:54
